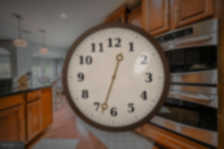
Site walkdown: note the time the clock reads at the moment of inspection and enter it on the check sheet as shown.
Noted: 12:33
